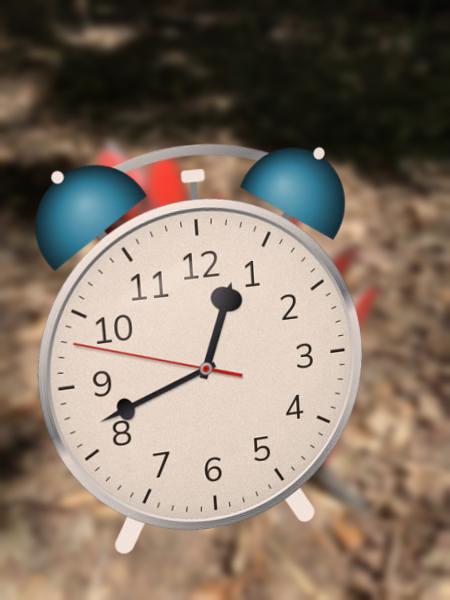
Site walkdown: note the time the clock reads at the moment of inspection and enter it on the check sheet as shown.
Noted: 12:41:48
